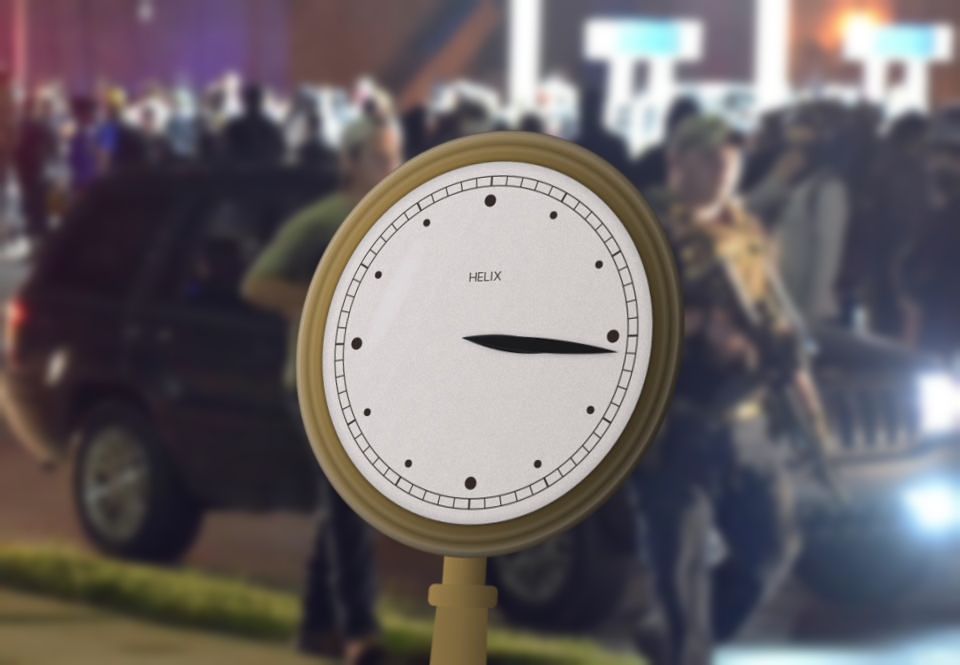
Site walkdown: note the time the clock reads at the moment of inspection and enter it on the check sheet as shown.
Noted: 3:16
